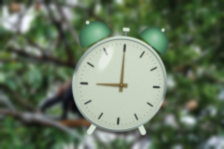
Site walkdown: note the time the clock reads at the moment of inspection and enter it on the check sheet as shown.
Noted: 9:00
